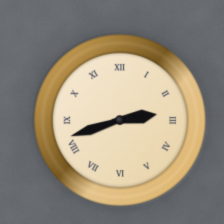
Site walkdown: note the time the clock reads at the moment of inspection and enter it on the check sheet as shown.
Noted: 2:42
